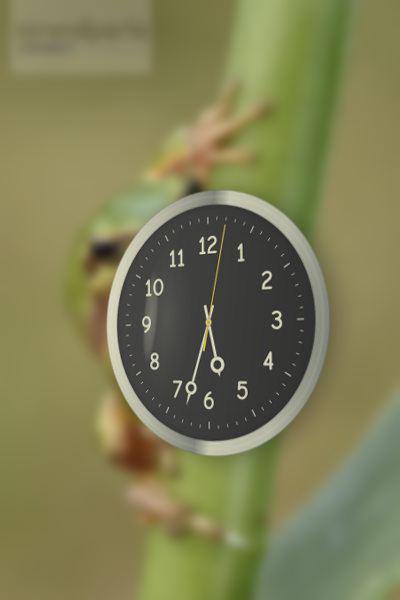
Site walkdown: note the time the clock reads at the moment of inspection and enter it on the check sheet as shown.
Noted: 5:33:02
